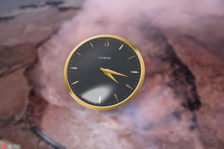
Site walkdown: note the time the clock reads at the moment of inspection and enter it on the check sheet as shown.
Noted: 4:17
